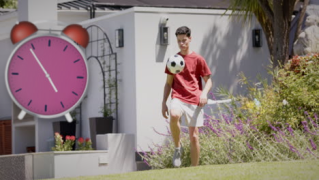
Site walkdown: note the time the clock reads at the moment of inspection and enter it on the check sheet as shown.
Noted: 4:54
